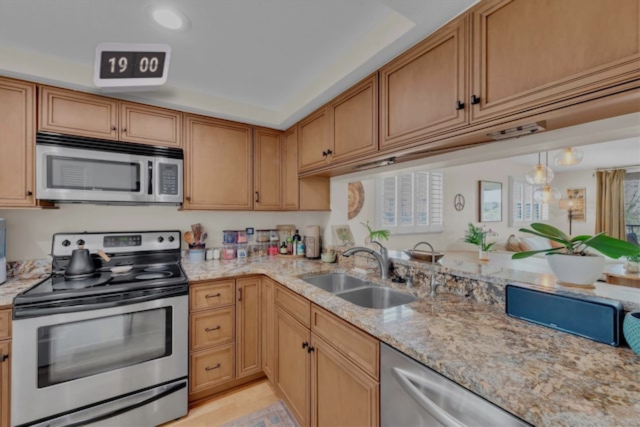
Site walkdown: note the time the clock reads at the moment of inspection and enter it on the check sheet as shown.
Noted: 19:00
